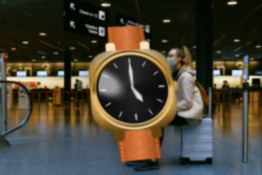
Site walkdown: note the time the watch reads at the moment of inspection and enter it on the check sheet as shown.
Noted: 5:00
